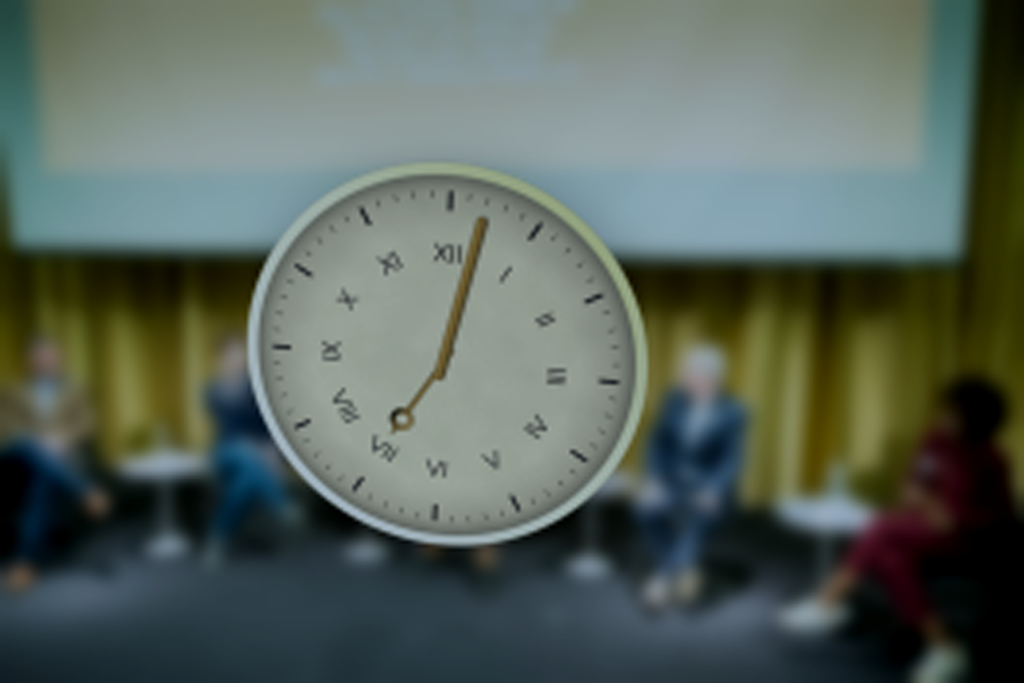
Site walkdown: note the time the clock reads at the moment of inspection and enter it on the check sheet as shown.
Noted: 7:02
